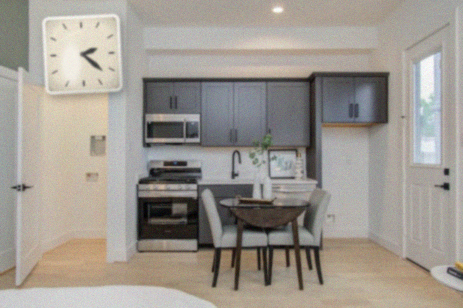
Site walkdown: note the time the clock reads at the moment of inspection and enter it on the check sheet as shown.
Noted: 2:22
